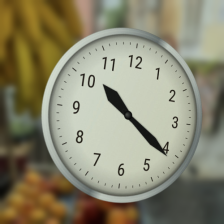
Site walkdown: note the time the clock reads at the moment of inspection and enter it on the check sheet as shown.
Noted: 10:21
